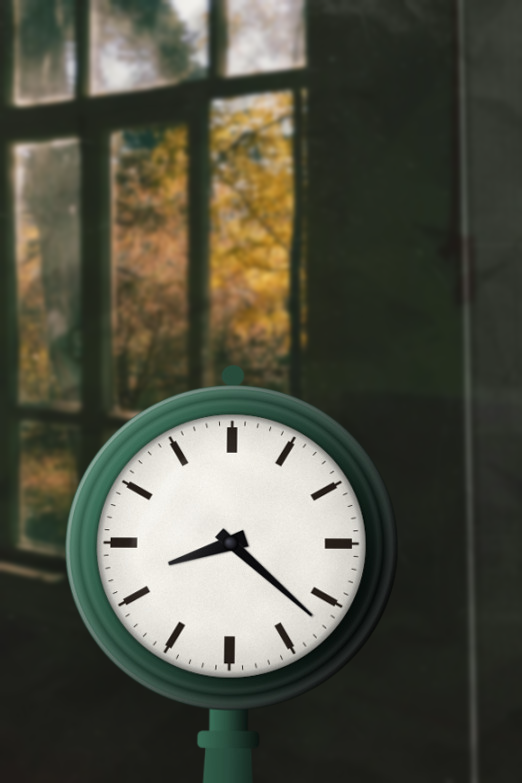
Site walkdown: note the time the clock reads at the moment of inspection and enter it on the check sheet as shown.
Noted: 8:22
